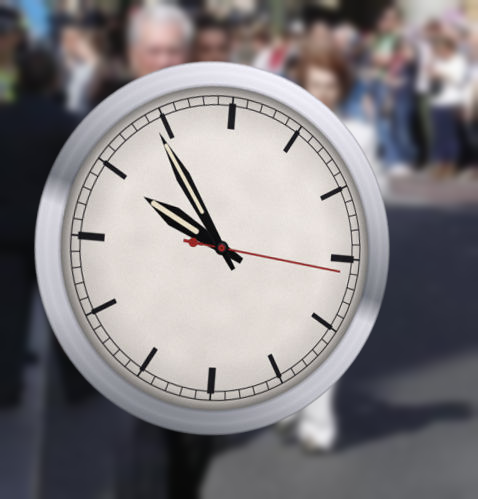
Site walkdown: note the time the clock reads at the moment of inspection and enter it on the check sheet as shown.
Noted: 9:54:16
